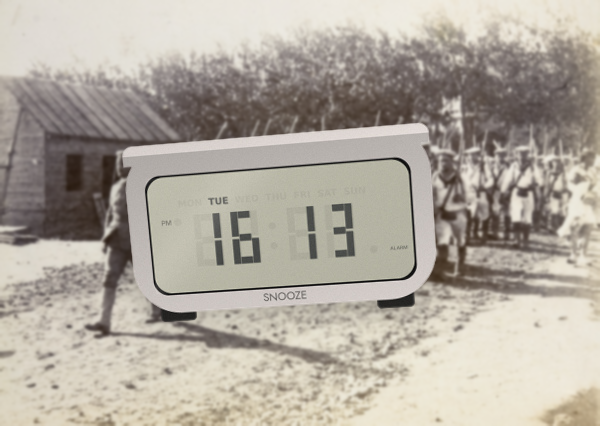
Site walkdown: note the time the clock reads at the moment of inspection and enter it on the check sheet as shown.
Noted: 16:13
